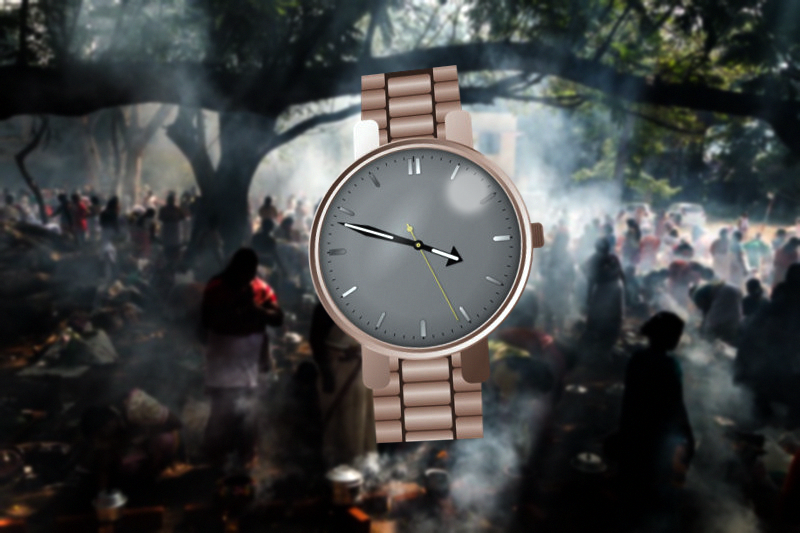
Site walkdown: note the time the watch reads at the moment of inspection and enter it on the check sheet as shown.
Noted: 3:48:26
